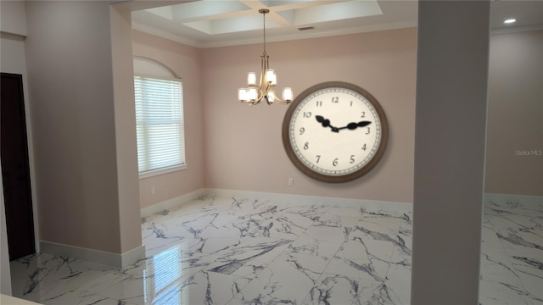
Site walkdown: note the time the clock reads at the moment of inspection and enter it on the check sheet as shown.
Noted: 10:13
